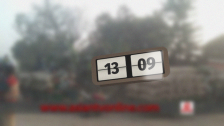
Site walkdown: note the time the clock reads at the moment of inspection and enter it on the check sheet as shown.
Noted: 13:09
